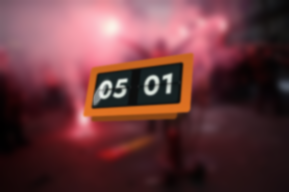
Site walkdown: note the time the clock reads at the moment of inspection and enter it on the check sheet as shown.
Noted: 5:01
